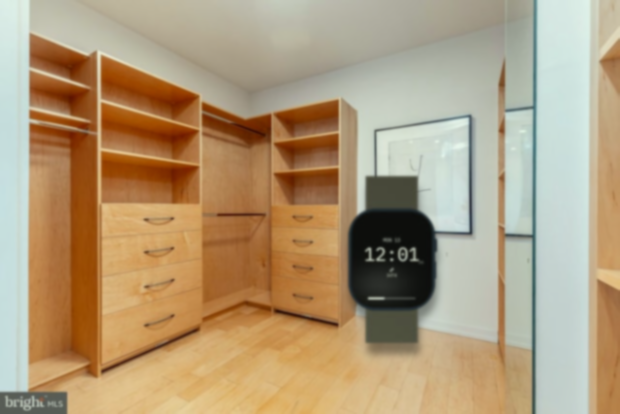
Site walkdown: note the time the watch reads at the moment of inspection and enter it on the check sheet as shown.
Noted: 12:01
